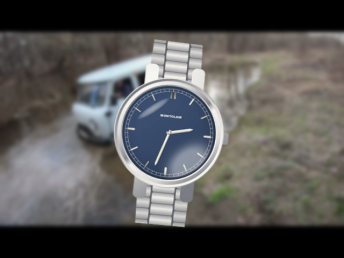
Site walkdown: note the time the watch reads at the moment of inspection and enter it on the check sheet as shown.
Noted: 2:33
